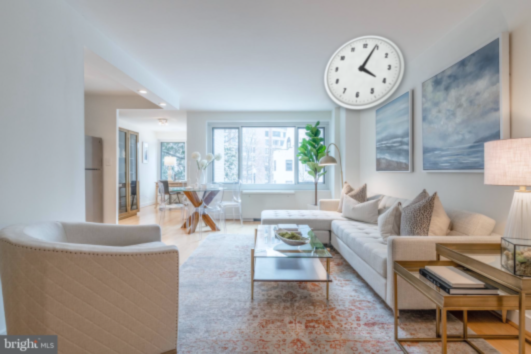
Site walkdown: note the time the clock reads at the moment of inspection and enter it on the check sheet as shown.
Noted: 4:04
